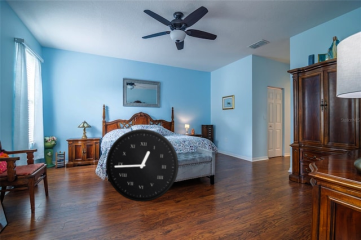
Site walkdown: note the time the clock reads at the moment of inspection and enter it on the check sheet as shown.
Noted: 12:44
